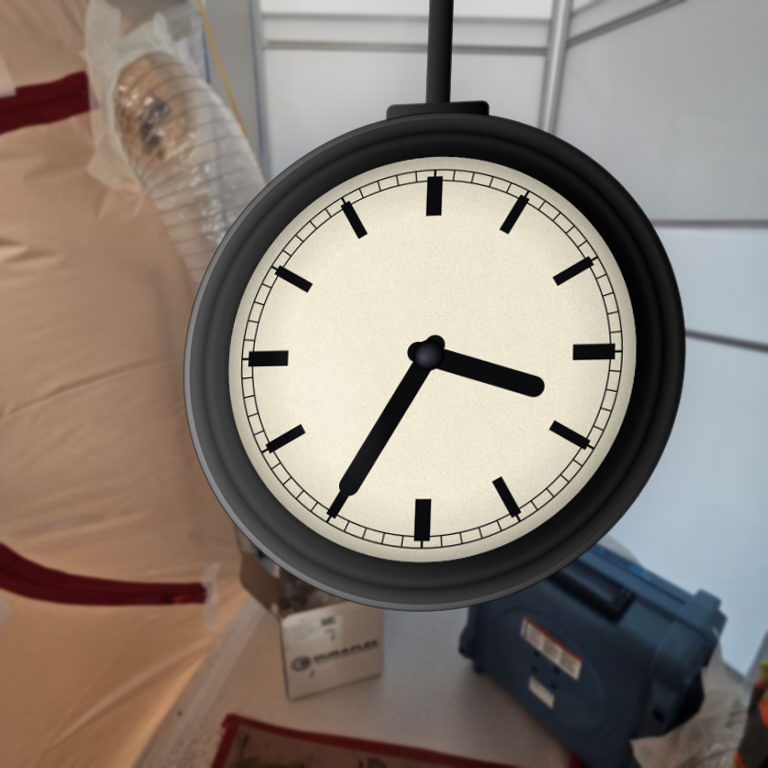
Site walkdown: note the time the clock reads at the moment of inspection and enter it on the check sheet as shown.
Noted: 3:35
